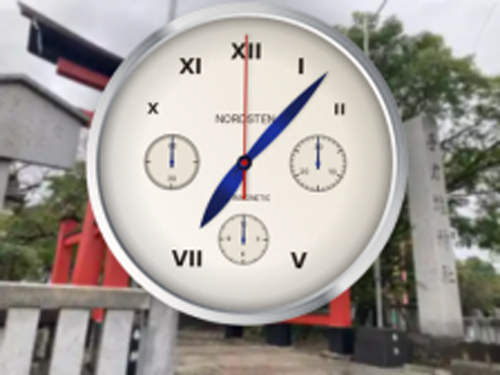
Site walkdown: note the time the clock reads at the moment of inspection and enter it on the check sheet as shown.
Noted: 7:07
